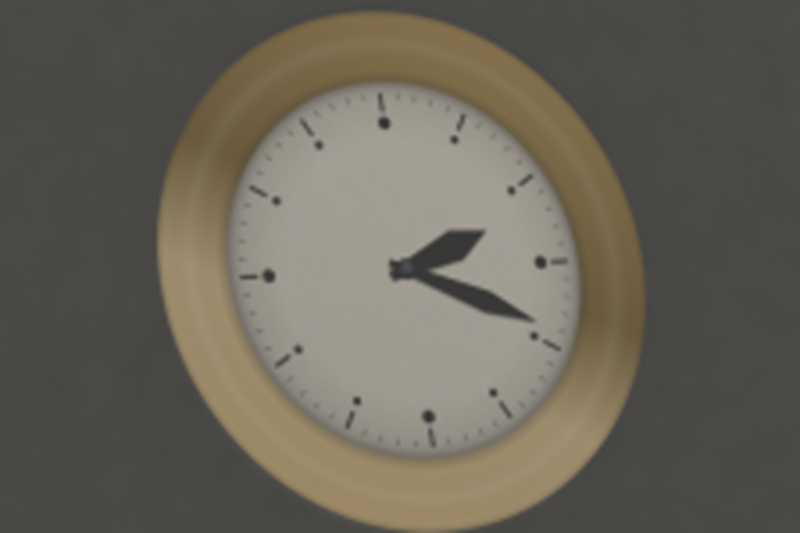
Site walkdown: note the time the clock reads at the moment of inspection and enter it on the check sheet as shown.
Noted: 2:19
